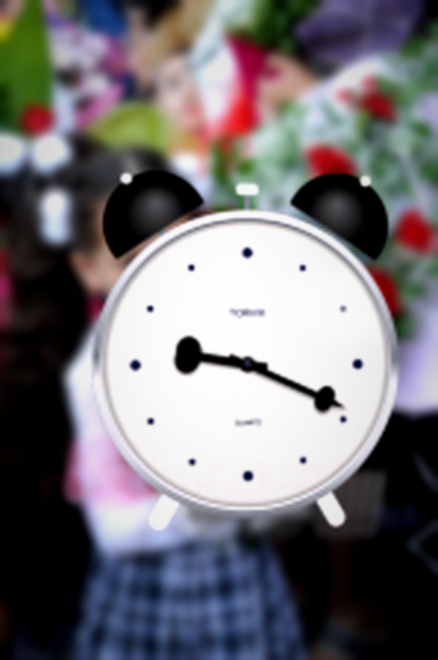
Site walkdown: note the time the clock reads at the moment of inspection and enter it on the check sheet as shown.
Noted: 9:19
